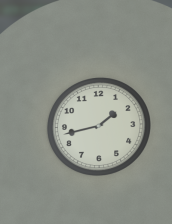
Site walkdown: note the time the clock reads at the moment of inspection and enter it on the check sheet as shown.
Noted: 1:43
